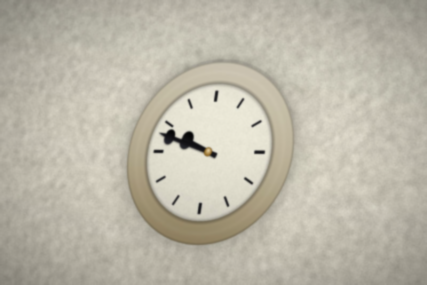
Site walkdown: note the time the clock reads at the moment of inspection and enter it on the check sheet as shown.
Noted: 9:48
